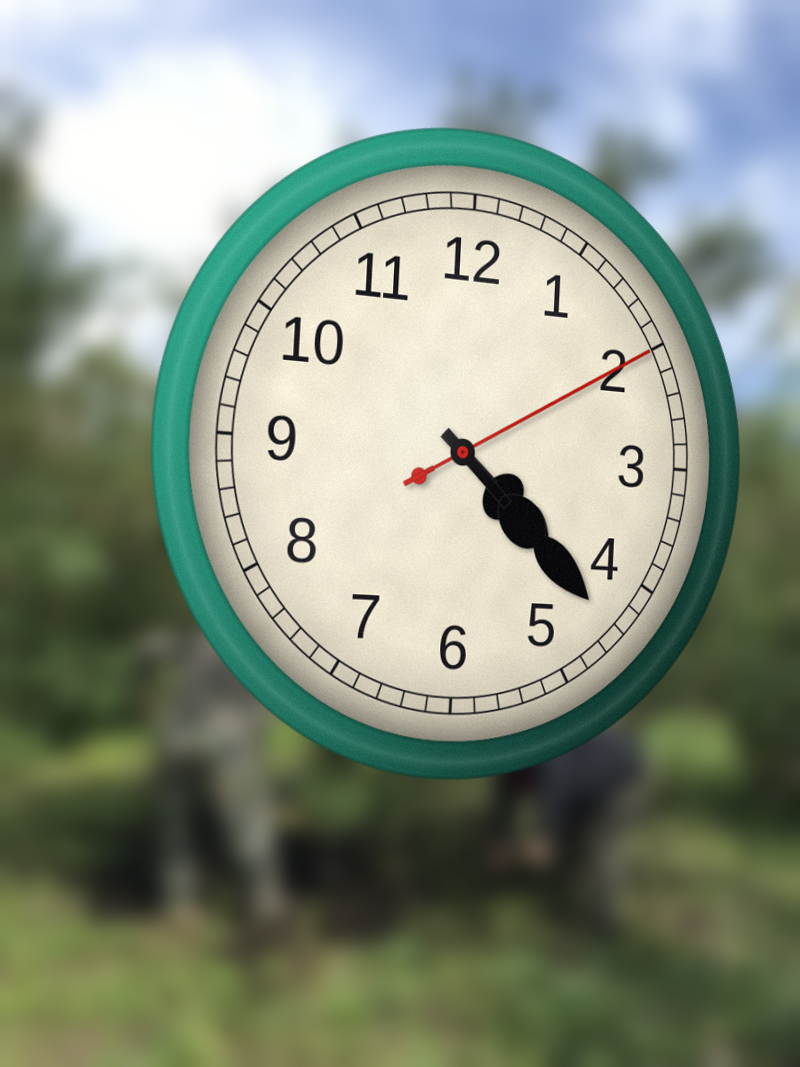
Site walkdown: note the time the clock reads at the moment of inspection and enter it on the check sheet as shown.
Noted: 4:22:10
